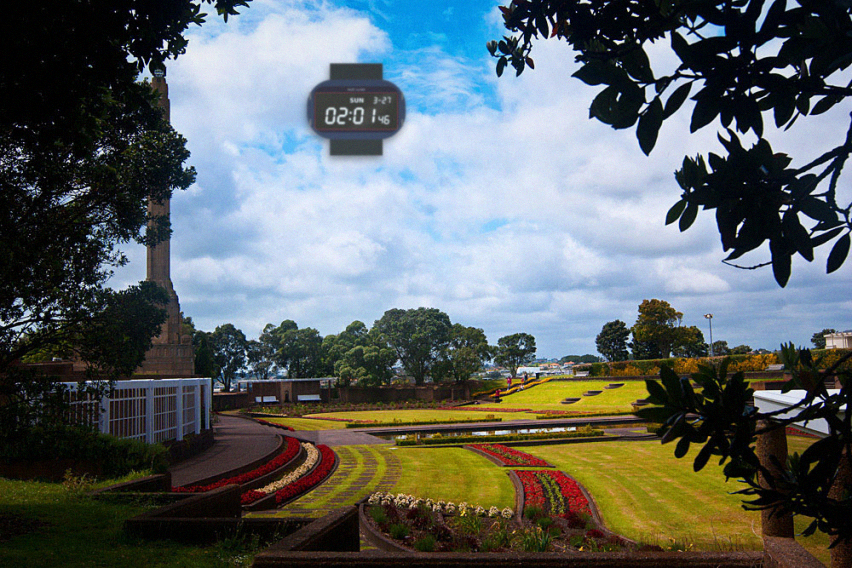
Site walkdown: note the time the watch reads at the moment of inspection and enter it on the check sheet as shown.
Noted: 2:01
